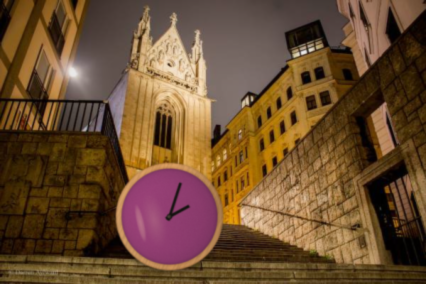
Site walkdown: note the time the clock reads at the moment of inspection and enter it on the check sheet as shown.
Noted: 2:03
